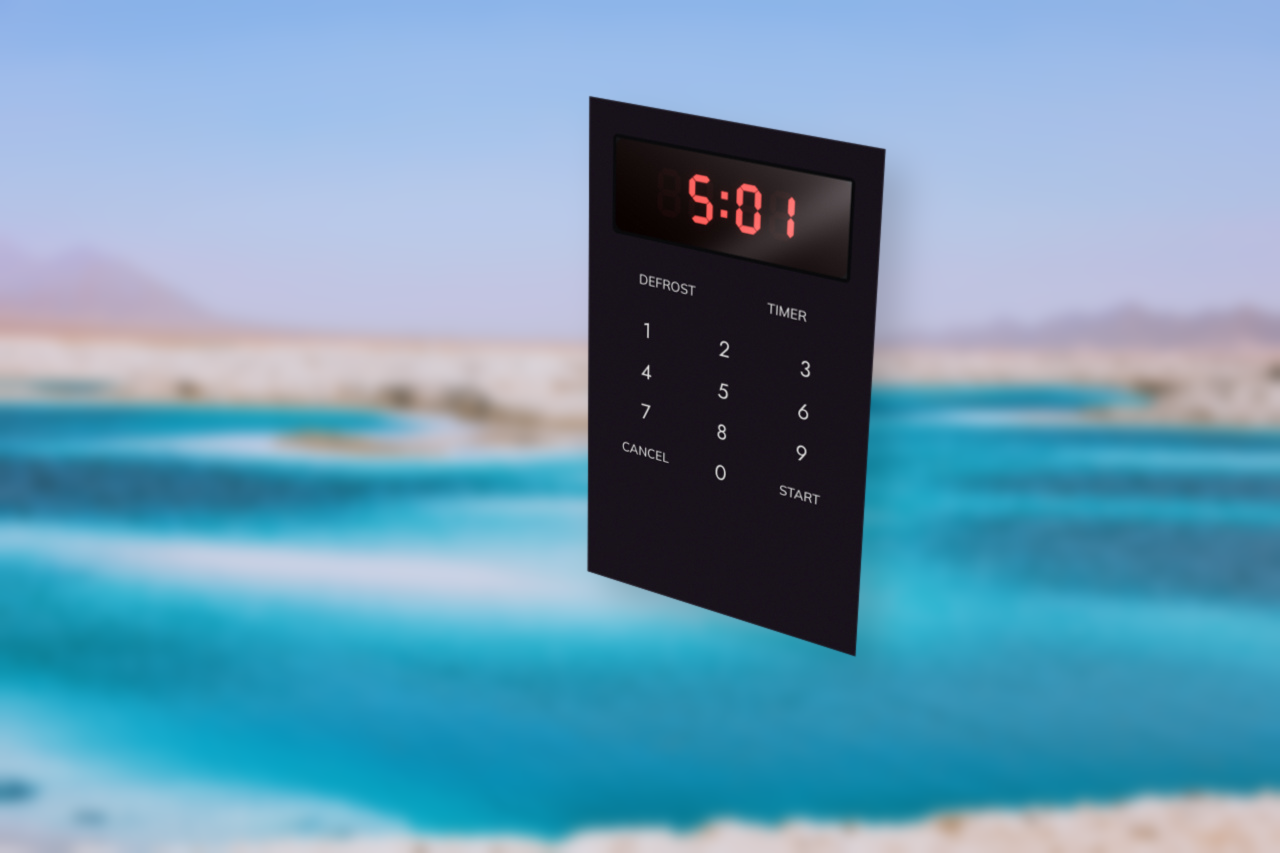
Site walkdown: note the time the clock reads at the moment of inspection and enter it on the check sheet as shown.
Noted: 5:01
